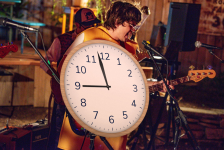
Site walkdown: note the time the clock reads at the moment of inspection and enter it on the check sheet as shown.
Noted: 8:58
